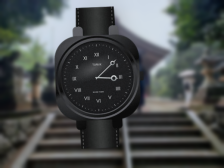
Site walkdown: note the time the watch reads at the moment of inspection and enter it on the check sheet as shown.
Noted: 3:08
